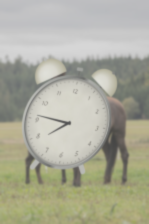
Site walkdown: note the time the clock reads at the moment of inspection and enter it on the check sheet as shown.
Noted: 7:46
